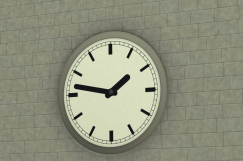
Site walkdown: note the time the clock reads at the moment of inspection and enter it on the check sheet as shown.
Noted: 1:47
